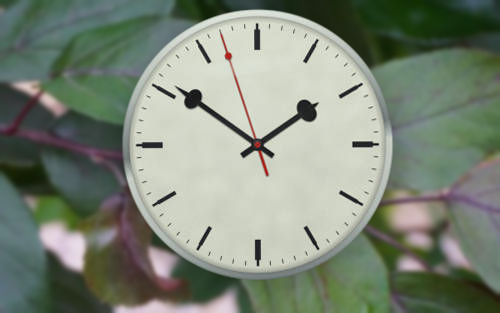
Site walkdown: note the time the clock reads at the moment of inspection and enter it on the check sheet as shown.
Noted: 1:50:57
